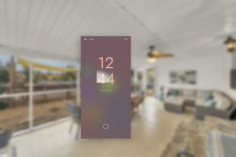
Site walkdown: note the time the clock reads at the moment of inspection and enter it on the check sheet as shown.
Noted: 12:44
